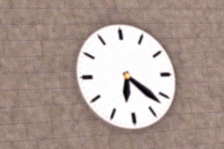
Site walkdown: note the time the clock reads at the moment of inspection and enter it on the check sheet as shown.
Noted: 6:22
